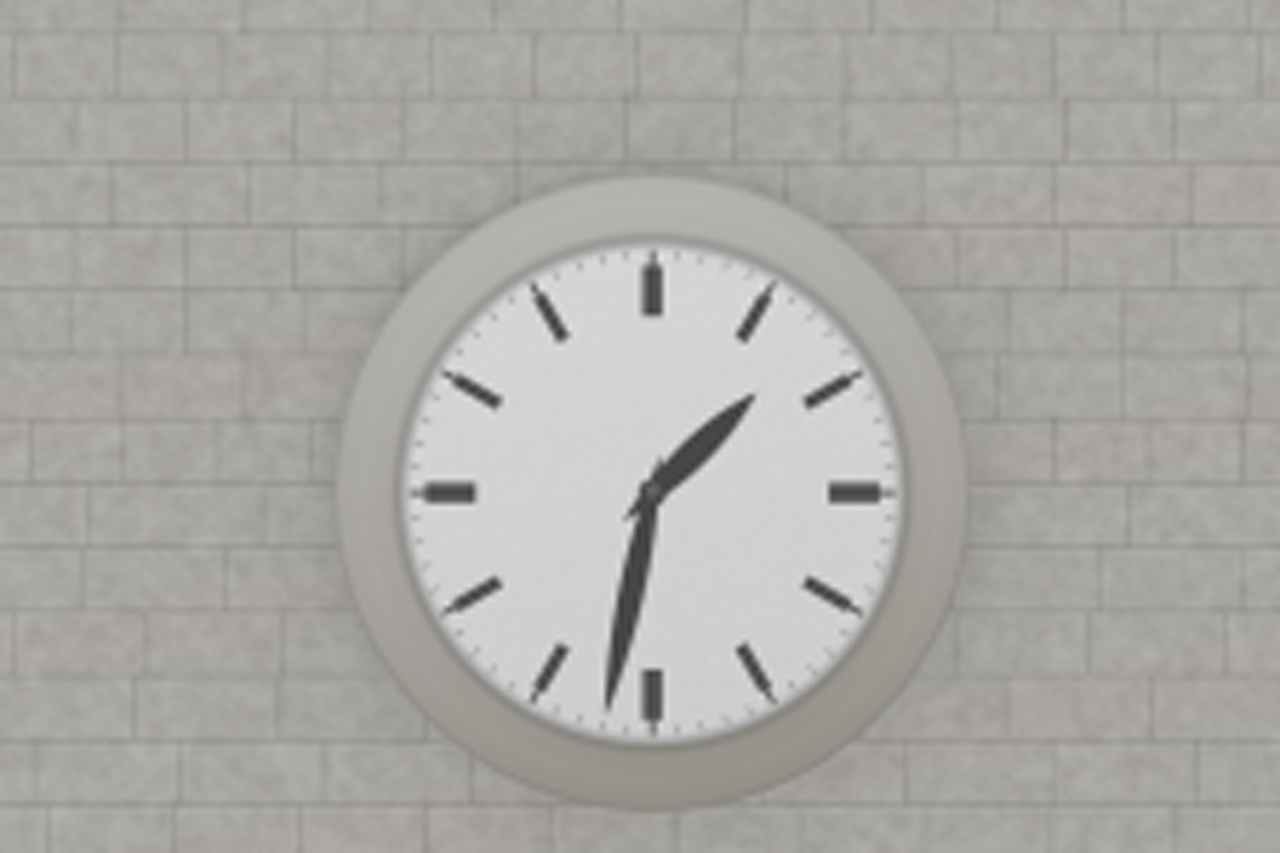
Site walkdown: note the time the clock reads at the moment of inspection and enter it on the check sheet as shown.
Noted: 1:32
